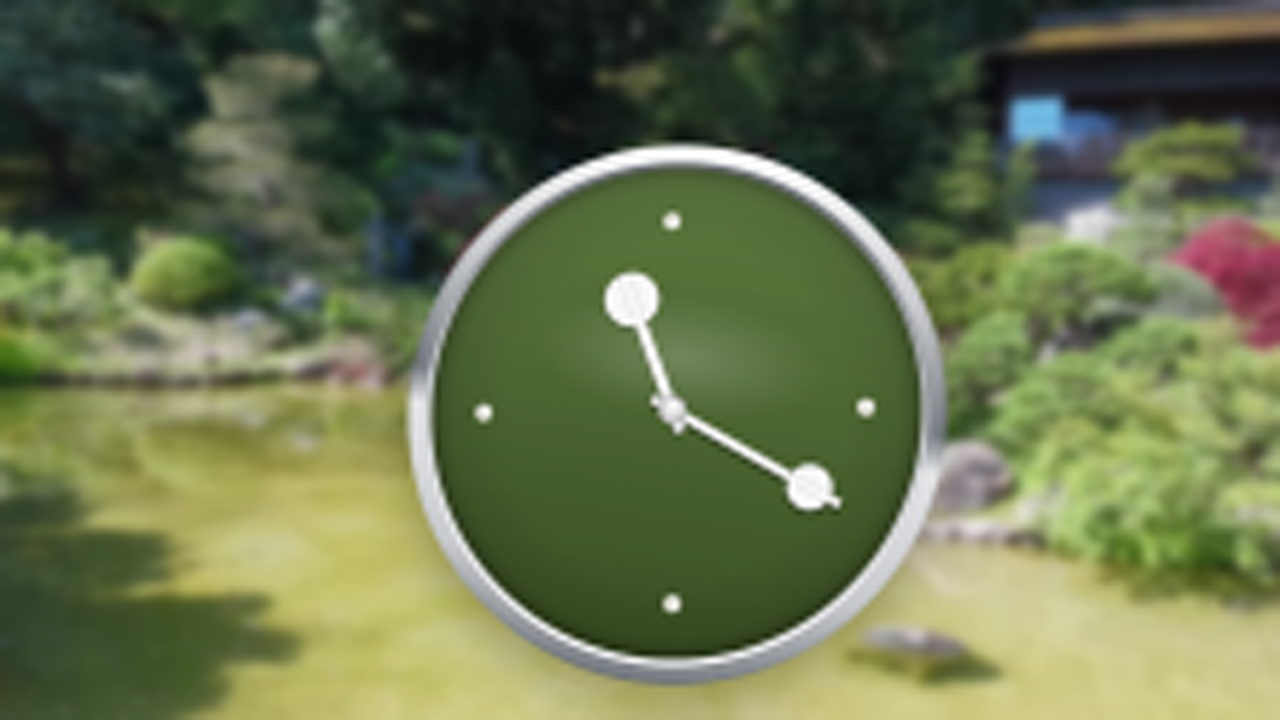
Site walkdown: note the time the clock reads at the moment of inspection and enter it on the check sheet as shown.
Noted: 11:20
